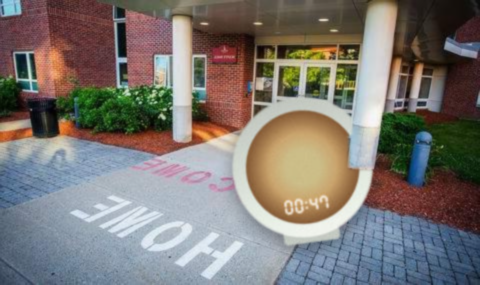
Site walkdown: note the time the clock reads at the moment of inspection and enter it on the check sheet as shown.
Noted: 0:47
